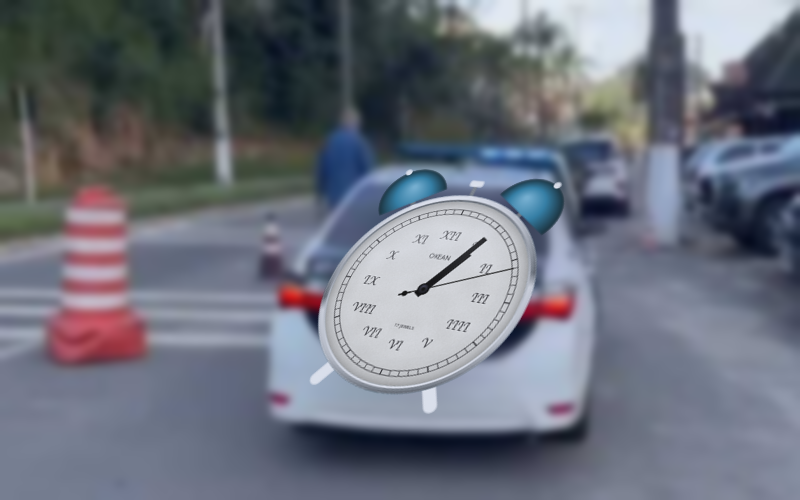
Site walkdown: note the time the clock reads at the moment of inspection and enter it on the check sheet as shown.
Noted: 1:05:11
